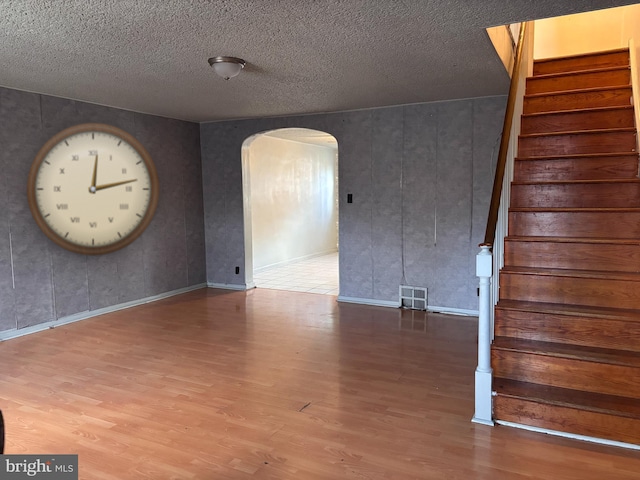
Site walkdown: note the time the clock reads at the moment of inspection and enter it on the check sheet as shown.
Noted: 12:13
